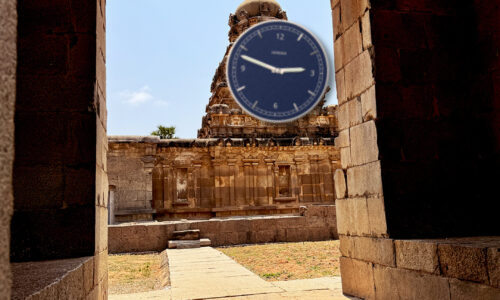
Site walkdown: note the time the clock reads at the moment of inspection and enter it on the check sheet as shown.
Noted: 2:48
